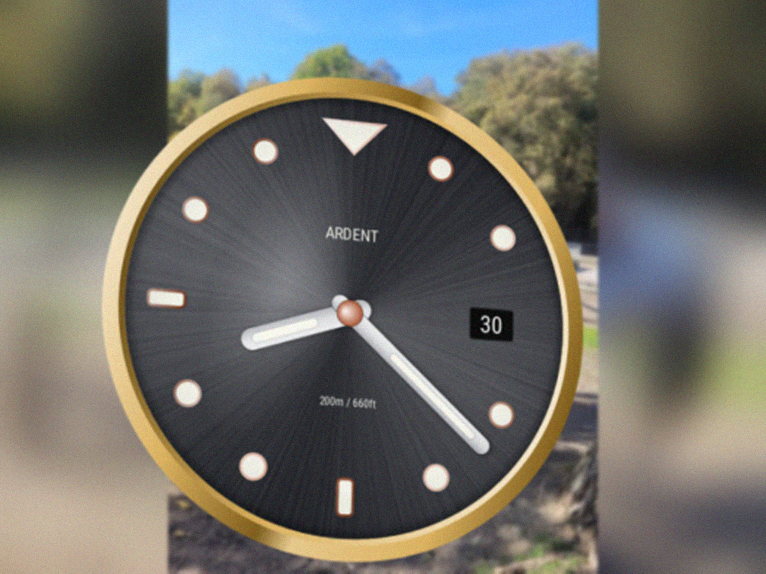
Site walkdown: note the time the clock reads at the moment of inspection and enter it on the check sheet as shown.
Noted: 8:22
